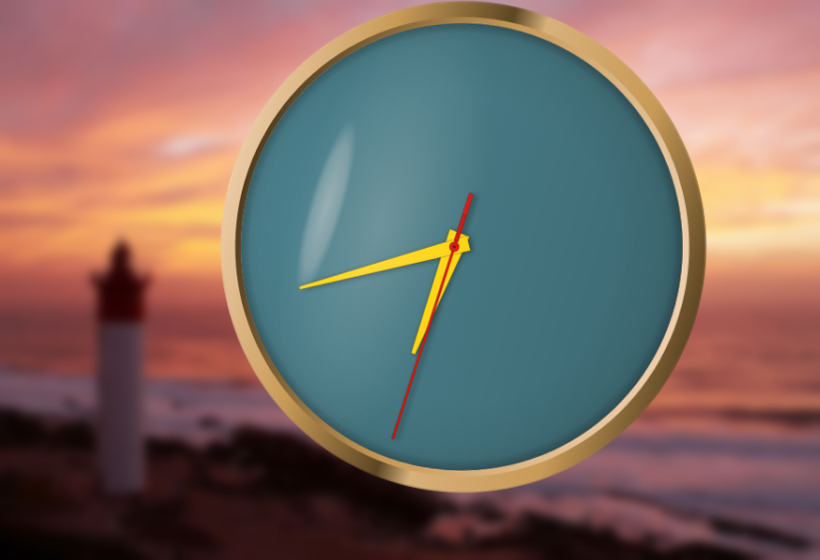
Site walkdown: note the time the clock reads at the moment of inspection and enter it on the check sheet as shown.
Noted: 6:42:33
